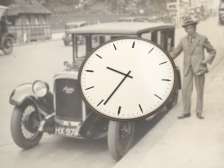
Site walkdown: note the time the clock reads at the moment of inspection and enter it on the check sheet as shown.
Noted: 9:34
